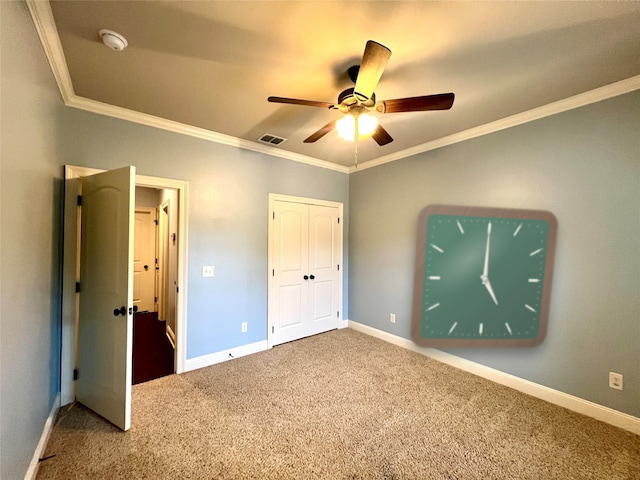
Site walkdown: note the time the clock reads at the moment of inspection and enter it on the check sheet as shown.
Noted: 5:00
